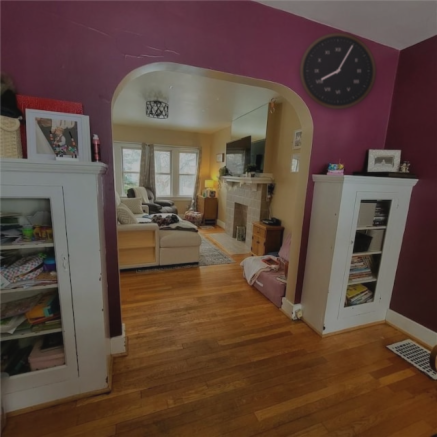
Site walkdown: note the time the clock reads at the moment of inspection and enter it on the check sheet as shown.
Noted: 8:05
